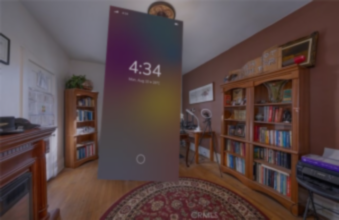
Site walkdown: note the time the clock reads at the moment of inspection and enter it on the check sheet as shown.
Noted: 4:34
